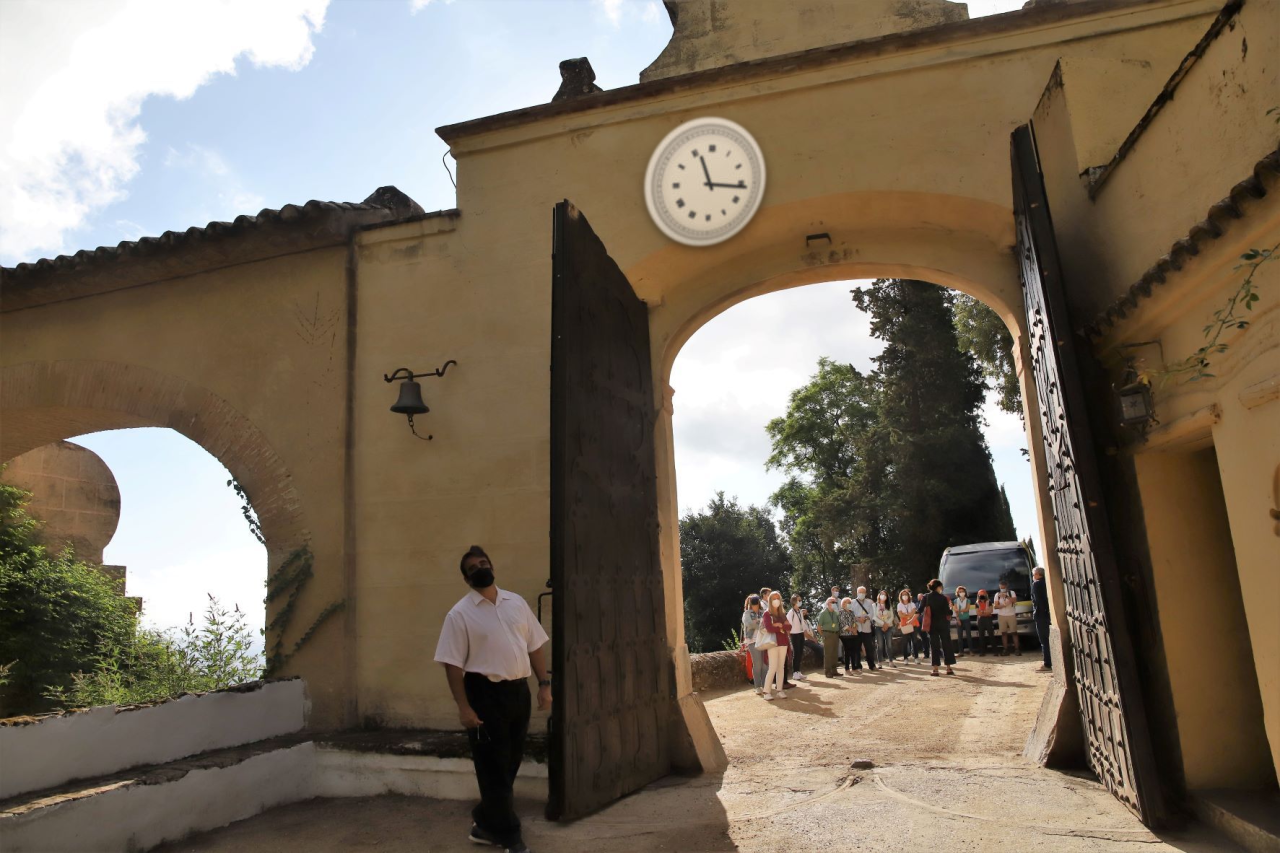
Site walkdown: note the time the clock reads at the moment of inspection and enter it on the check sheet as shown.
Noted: 11:16
